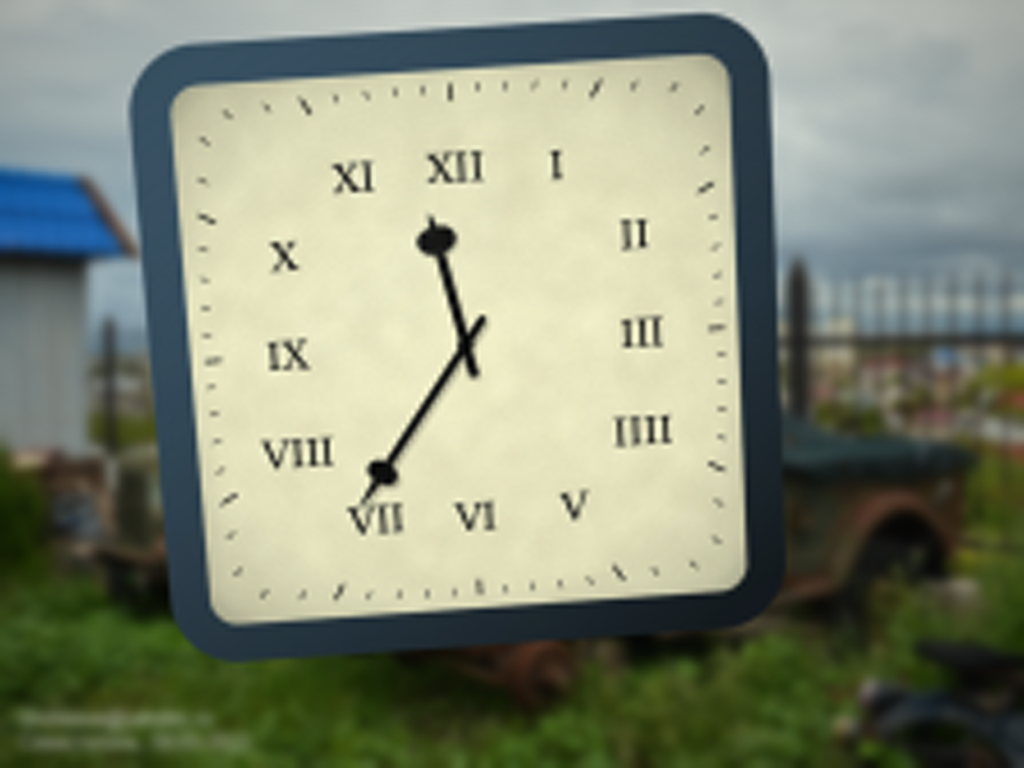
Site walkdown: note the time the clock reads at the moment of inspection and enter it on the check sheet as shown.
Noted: 11:36
